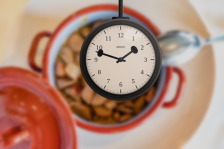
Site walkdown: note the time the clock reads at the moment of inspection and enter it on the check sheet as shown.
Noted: 1:48
